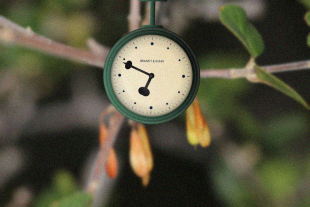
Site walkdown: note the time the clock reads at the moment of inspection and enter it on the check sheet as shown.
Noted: 6:49
